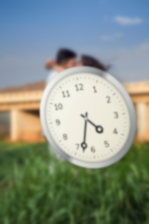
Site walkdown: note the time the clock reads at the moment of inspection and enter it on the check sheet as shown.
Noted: 4:33
